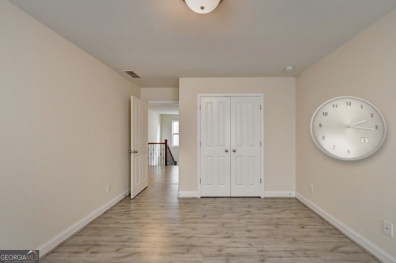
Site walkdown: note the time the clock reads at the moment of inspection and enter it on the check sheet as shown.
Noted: 2:16
